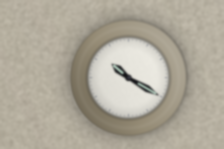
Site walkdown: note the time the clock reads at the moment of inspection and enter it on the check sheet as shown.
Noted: 10:20
